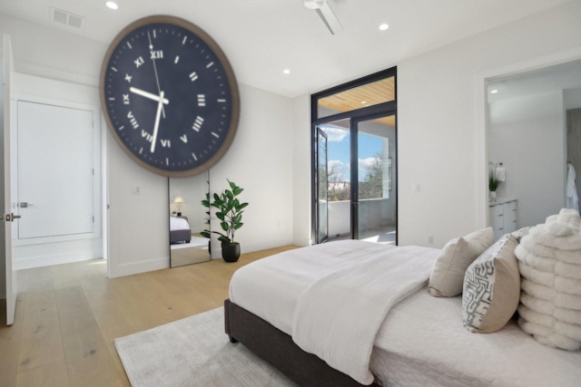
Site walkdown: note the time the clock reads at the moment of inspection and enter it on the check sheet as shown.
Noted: 9:32:59
